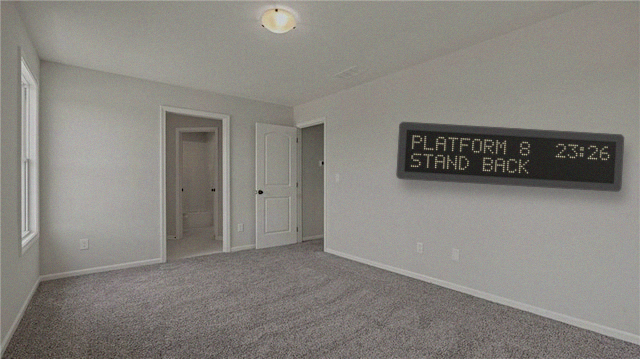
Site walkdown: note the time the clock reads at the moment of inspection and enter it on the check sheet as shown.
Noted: 23:26
